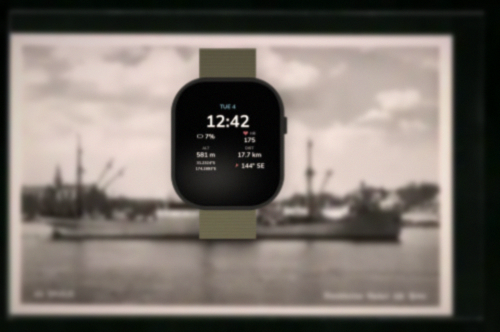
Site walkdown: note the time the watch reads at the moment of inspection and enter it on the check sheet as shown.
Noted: 12:42
